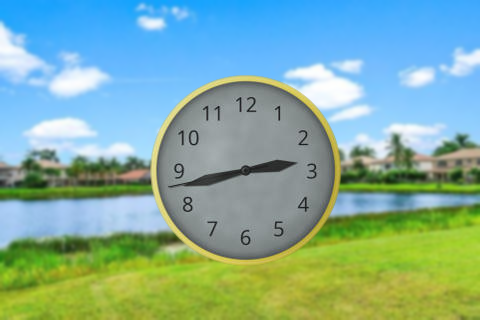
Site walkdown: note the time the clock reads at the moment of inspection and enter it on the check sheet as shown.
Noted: 2:42:43
